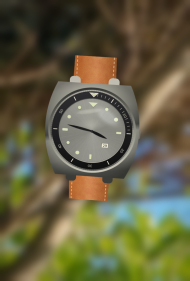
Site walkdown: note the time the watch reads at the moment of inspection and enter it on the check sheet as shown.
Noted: 3:47
